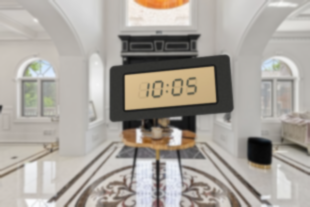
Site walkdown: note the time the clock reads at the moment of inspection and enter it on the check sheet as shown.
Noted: 10:05
